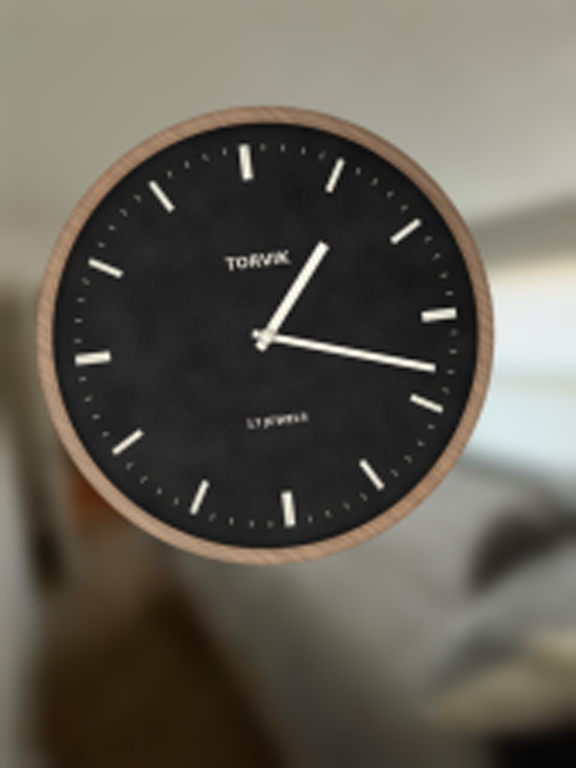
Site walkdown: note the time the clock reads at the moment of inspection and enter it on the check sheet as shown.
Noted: 1:18
